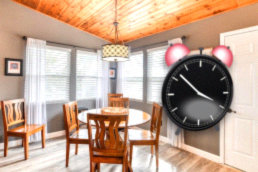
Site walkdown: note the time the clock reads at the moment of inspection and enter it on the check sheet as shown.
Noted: 3:52
